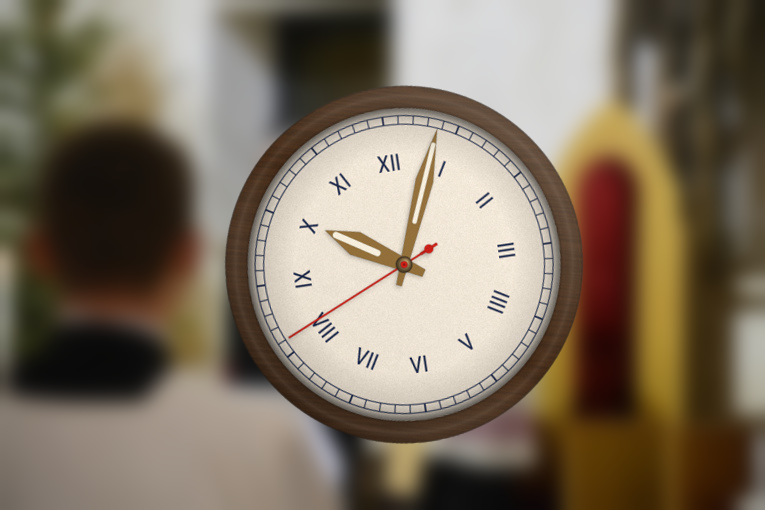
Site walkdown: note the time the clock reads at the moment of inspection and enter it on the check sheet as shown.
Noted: 10:03:41
